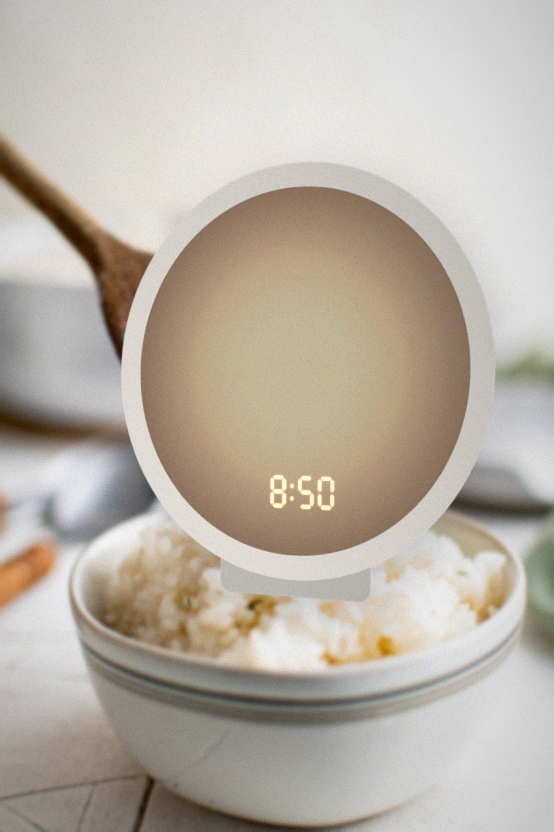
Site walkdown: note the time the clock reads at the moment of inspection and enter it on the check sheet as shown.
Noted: 8:50
